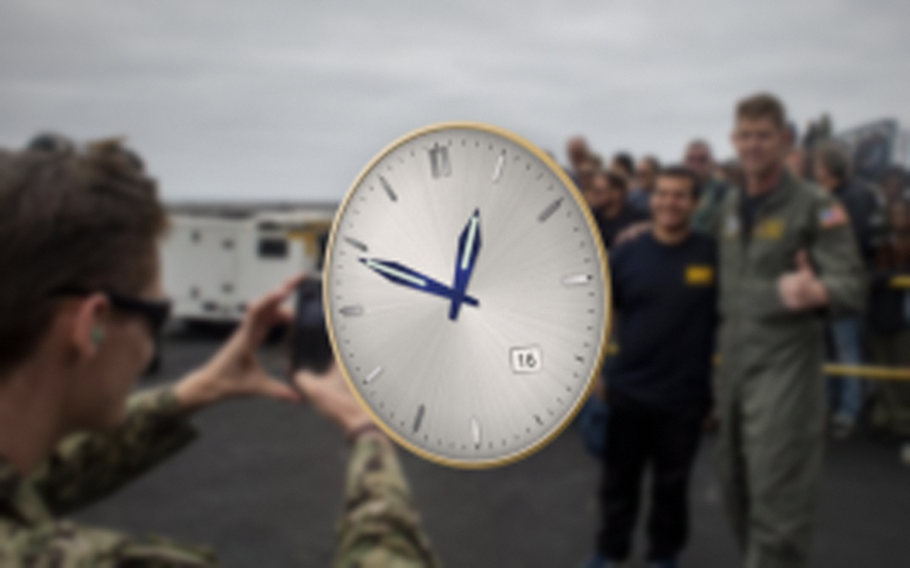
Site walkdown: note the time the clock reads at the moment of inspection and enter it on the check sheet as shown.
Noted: 12:49
